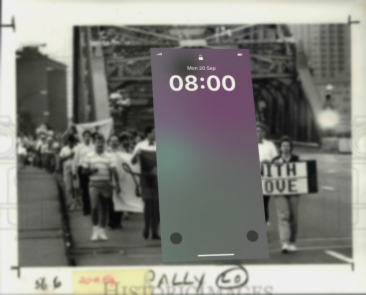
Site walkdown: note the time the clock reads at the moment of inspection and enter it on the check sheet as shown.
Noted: 8:00
